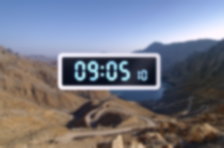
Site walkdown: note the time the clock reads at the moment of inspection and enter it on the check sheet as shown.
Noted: 9:05
